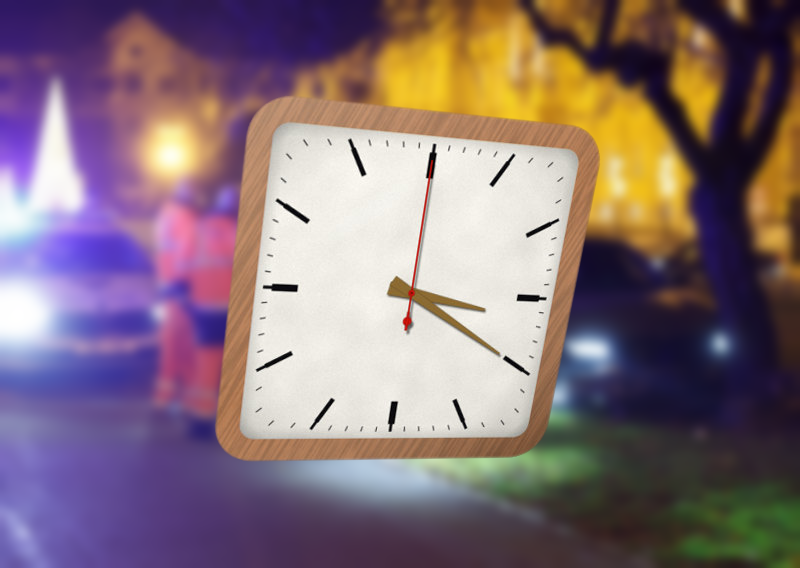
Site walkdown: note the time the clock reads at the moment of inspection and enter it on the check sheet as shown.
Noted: 3:20:00
